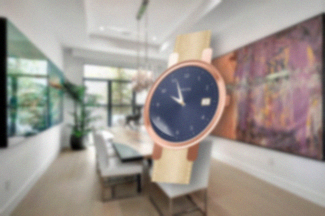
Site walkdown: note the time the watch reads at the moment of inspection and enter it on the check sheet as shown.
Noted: 9:56
